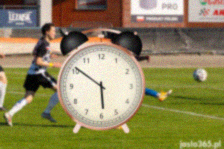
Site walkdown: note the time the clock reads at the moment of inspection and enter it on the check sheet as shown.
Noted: 5:51
